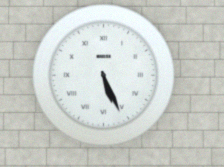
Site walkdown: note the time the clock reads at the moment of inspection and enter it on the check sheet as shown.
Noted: 5:26
